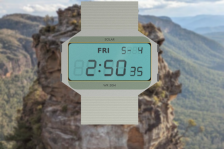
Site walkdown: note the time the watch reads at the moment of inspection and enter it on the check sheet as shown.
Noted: 2:50:35
